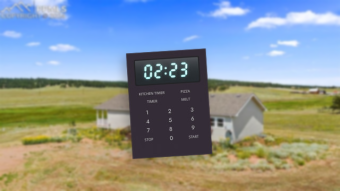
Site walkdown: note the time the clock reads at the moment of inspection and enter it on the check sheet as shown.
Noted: 2:23
